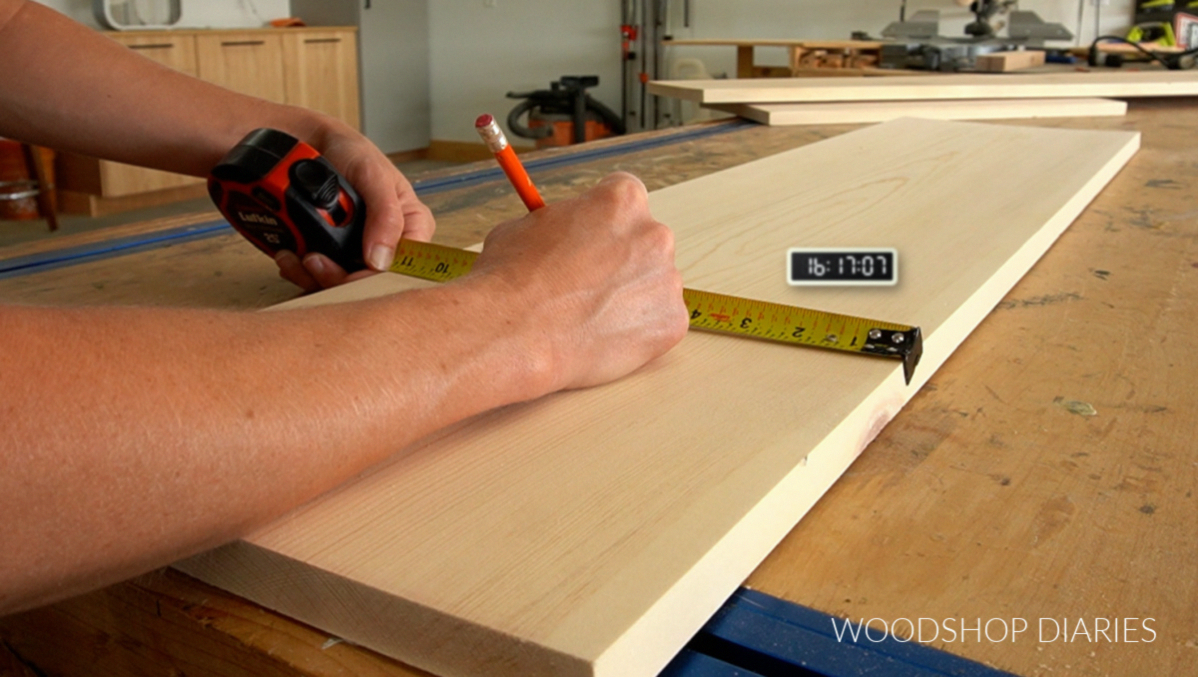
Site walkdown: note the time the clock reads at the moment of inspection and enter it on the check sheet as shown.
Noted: 16:17:07
